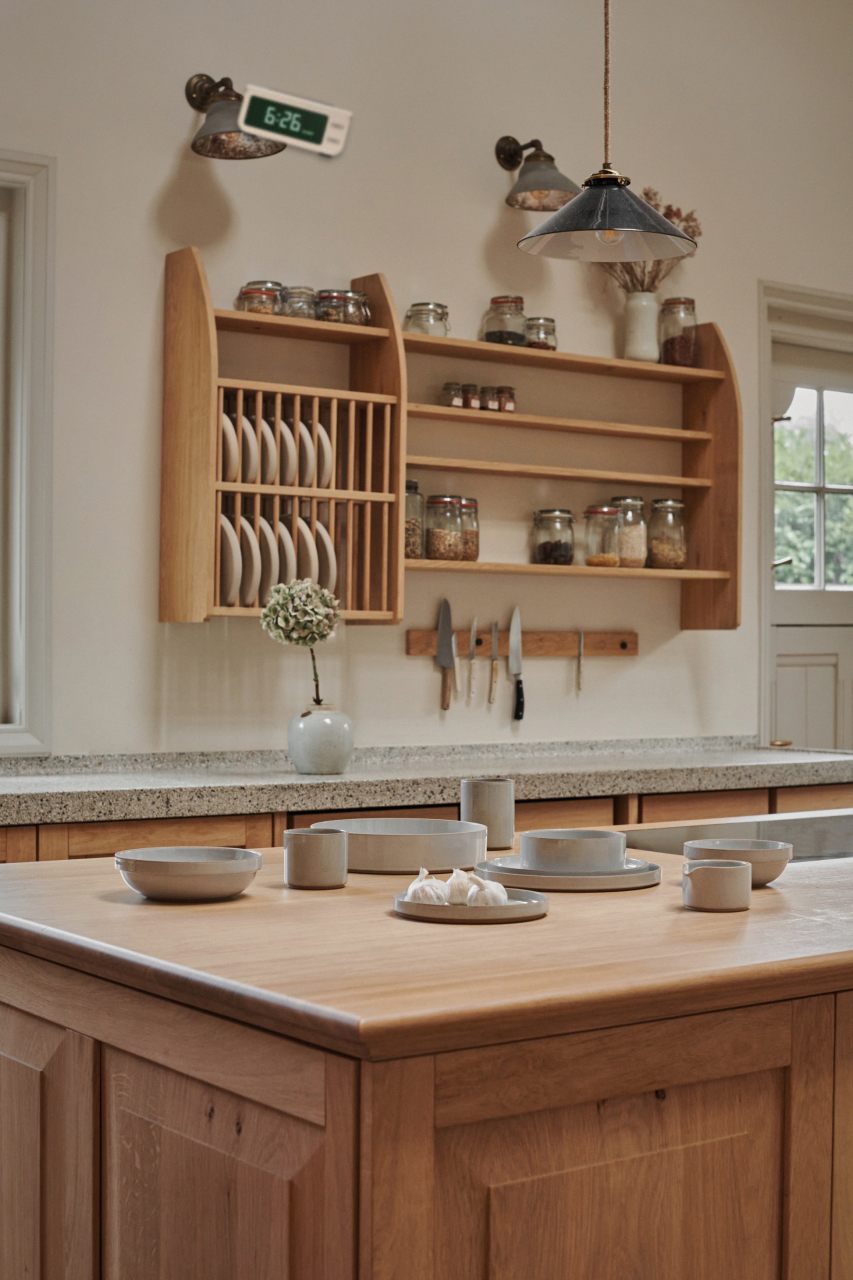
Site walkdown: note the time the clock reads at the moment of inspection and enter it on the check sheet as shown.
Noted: 6:26
